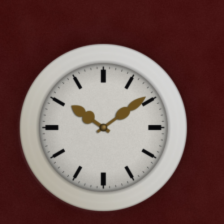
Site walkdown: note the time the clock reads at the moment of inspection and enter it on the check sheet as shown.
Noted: 10:09
